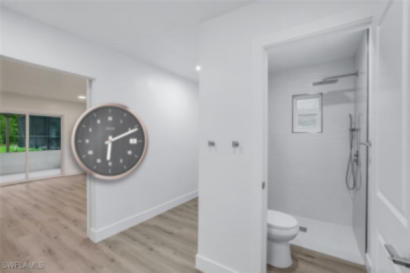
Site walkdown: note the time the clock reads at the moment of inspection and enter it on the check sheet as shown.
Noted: 6:11
